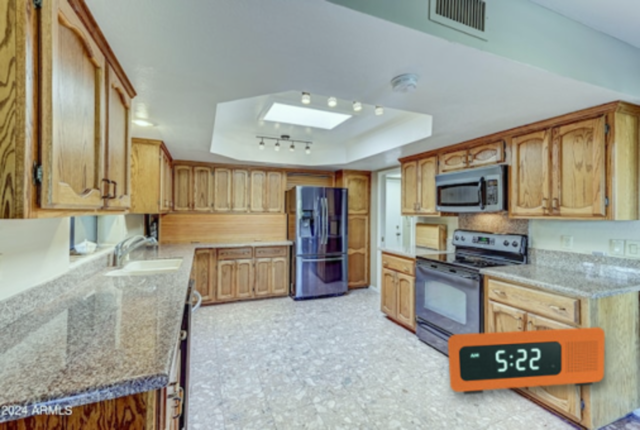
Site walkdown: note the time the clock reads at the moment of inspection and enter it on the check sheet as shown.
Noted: 5:22
